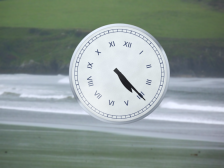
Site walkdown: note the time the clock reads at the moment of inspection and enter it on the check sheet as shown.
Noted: 4:20
